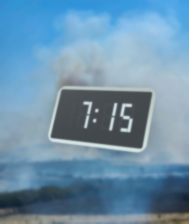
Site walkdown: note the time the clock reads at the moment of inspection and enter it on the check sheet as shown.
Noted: 7:15
